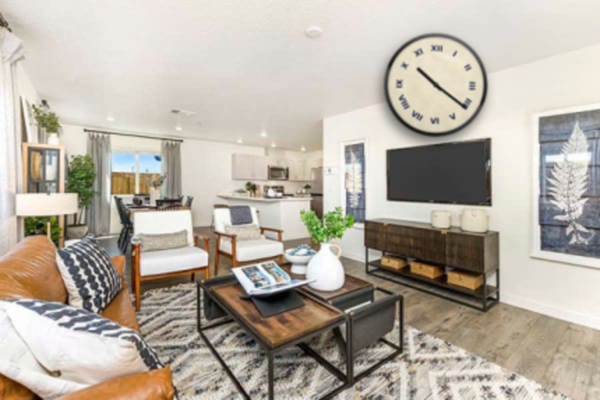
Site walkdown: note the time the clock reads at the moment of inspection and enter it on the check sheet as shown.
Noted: 10:21
